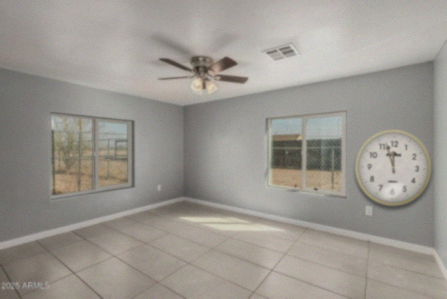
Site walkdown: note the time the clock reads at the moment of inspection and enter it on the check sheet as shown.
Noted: 11:57
